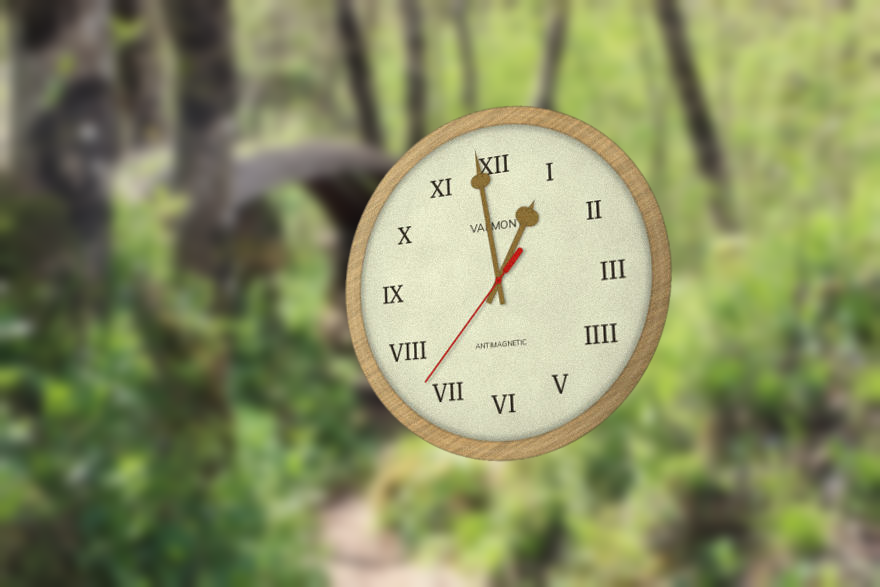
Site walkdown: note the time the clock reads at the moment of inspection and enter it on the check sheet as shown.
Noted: 12:58:37
